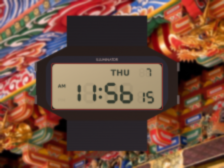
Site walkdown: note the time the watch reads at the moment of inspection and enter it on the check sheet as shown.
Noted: 11:56:15
